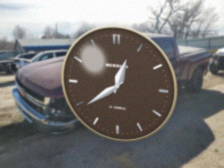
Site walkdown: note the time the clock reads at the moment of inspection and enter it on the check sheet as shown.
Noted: 12:39
